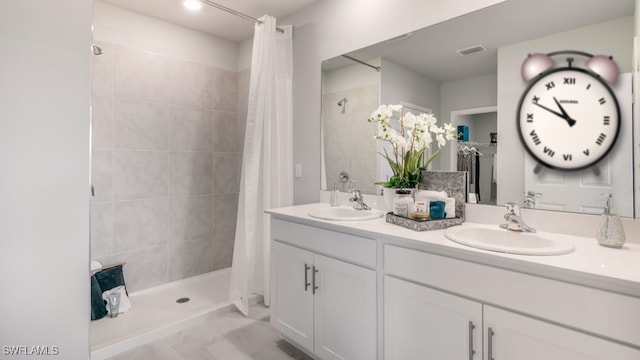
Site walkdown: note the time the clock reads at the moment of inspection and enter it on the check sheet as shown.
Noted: 10:49
